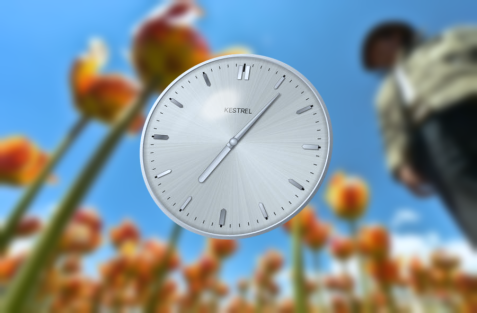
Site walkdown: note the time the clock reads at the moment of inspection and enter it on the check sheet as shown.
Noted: 7:06
